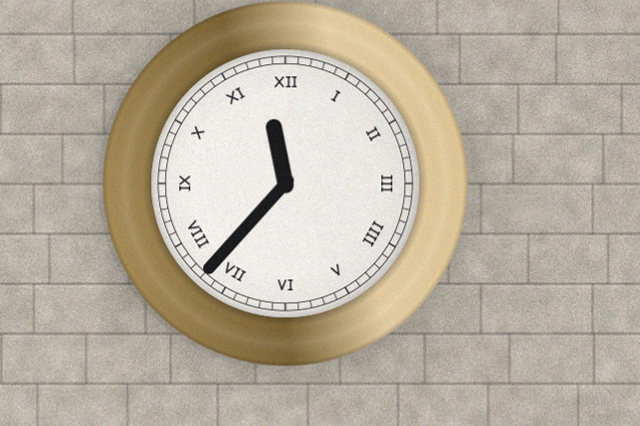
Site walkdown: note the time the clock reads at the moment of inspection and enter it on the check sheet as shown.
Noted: 11:37
